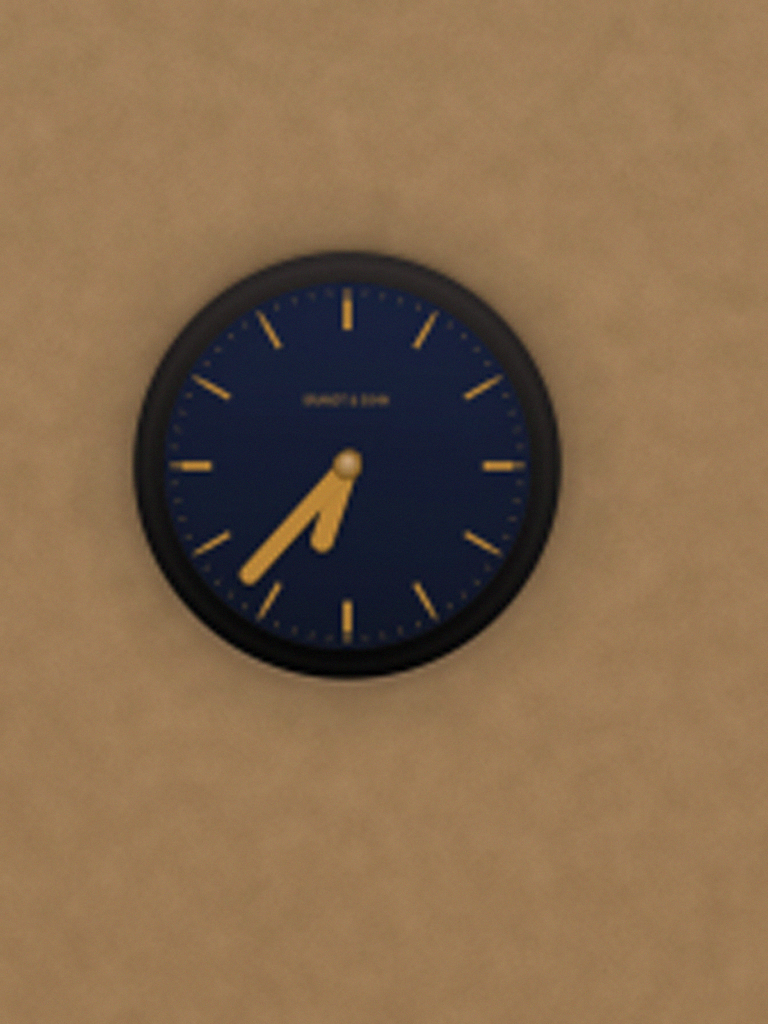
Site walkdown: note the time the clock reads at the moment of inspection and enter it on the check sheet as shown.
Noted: 6:37
